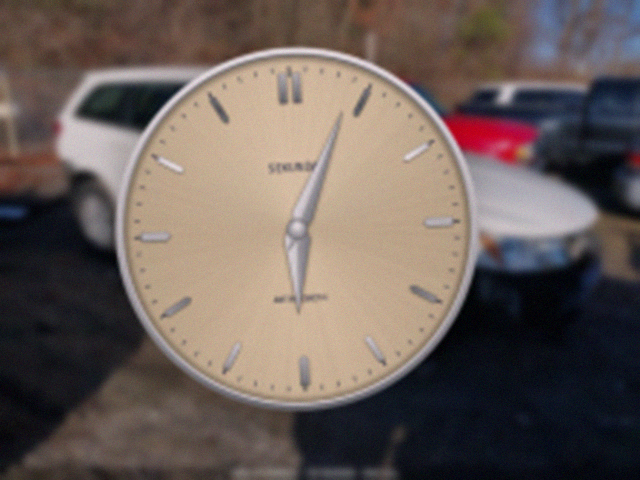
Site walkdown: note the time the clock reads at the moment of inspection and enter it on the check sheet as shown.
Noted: 6:04
